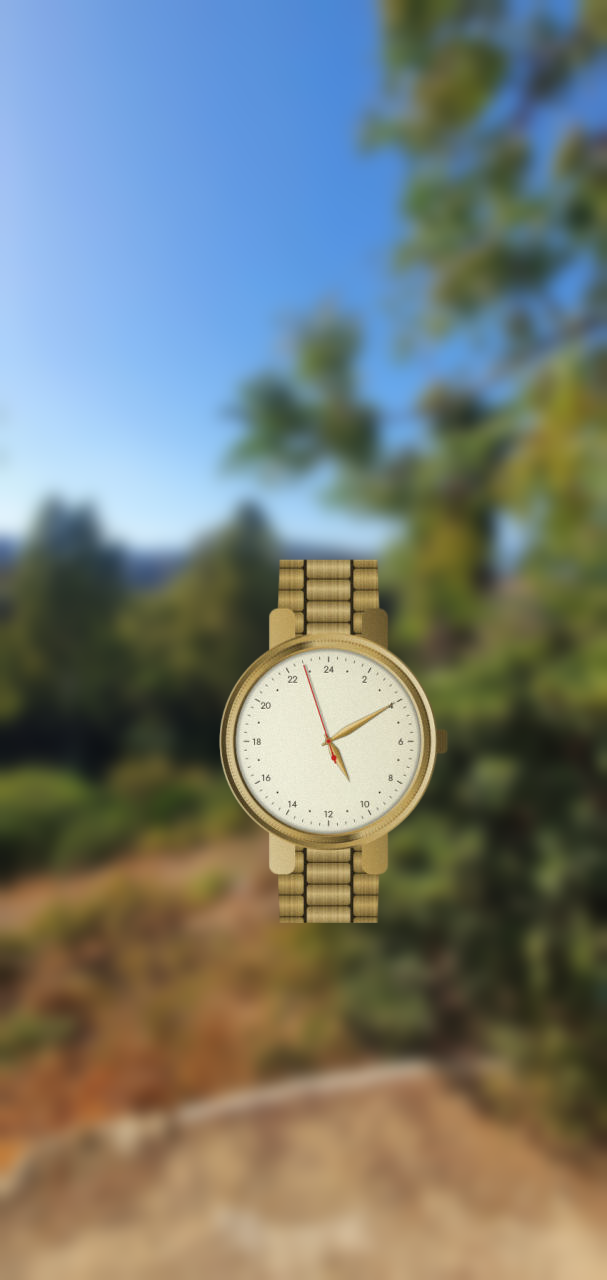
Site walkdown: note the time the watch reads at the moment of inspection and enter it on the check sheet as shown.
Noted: 10:09:57
